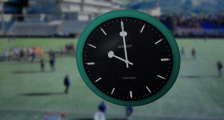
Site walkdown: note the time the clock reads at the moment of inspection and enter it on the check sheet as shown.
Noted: 10:00
